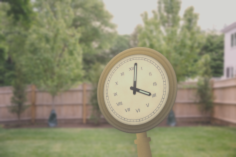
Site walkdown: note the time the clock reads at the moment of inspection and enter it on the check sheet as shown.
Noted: 4:02
